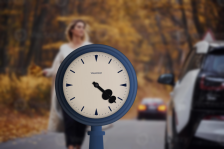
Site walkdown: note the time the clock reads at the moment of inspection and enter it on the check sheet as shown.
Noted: 4:22
